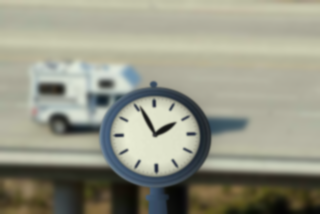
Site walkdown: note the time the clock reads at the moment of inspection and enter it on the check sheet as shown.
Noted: 1:56
